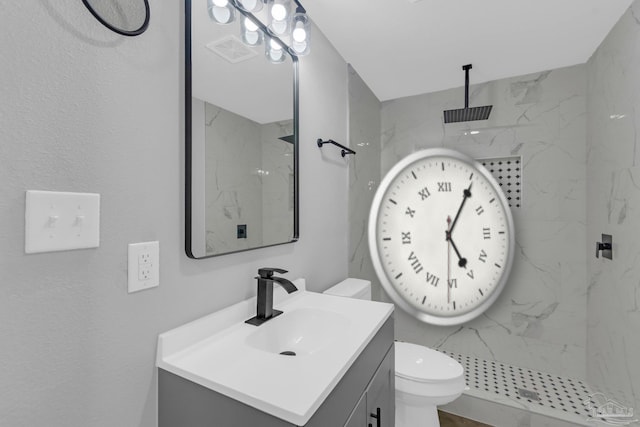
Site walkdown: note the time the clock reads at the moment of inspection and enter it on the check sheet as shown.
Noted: 5:05:31
